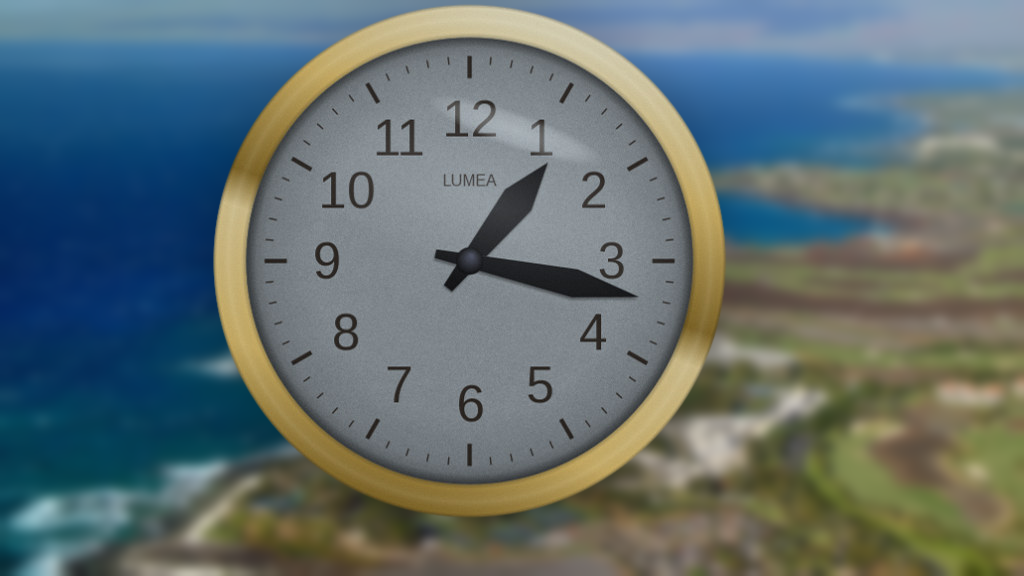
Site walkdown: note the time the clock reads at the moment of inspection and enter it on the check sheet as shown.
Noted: 1:17
